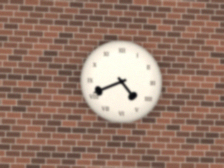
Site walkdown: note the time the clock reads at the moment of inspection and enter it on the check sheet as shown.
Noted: 4:41
